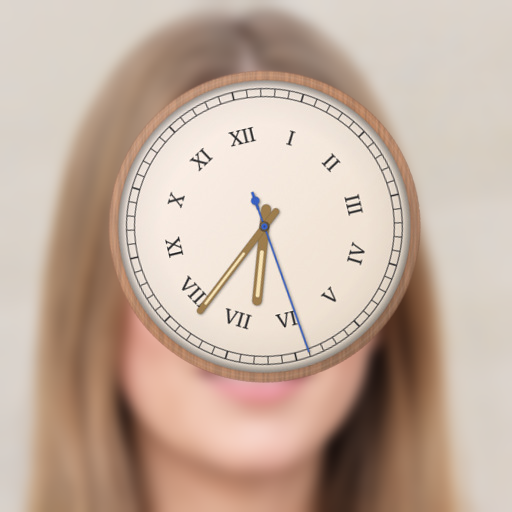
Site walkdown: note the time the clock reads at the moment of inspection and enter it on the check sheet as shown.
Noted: 6:38:29
